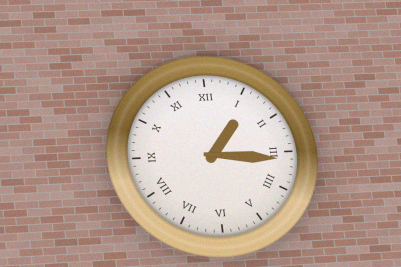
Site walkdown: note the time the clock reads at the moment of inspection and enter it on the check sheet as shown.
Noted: 1:16
